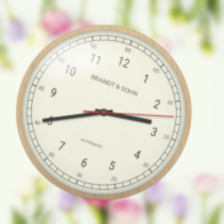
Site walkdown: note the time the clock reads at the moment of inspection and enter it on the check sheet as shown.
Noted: 2:40:12
